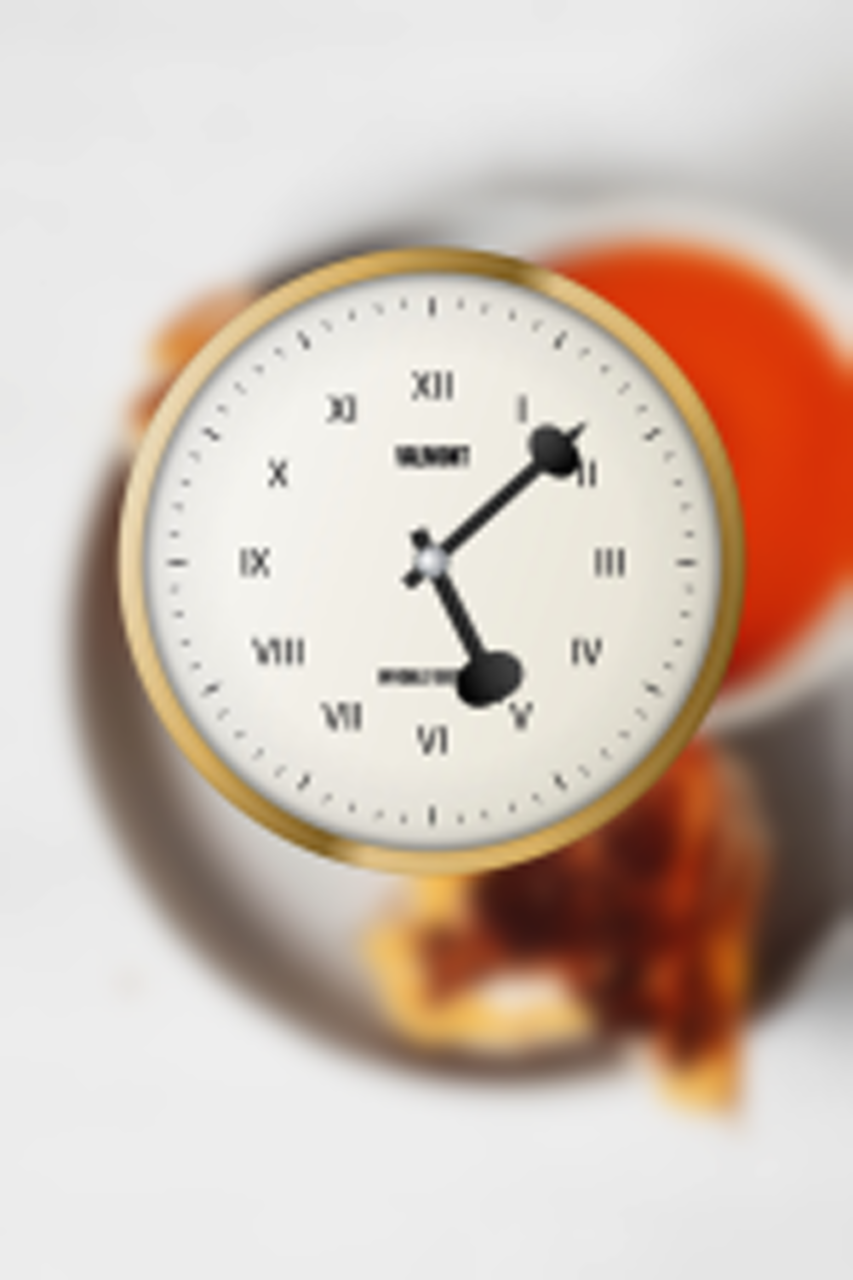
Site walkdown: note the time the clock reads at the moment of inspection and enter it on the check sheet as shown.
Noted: 5:08
